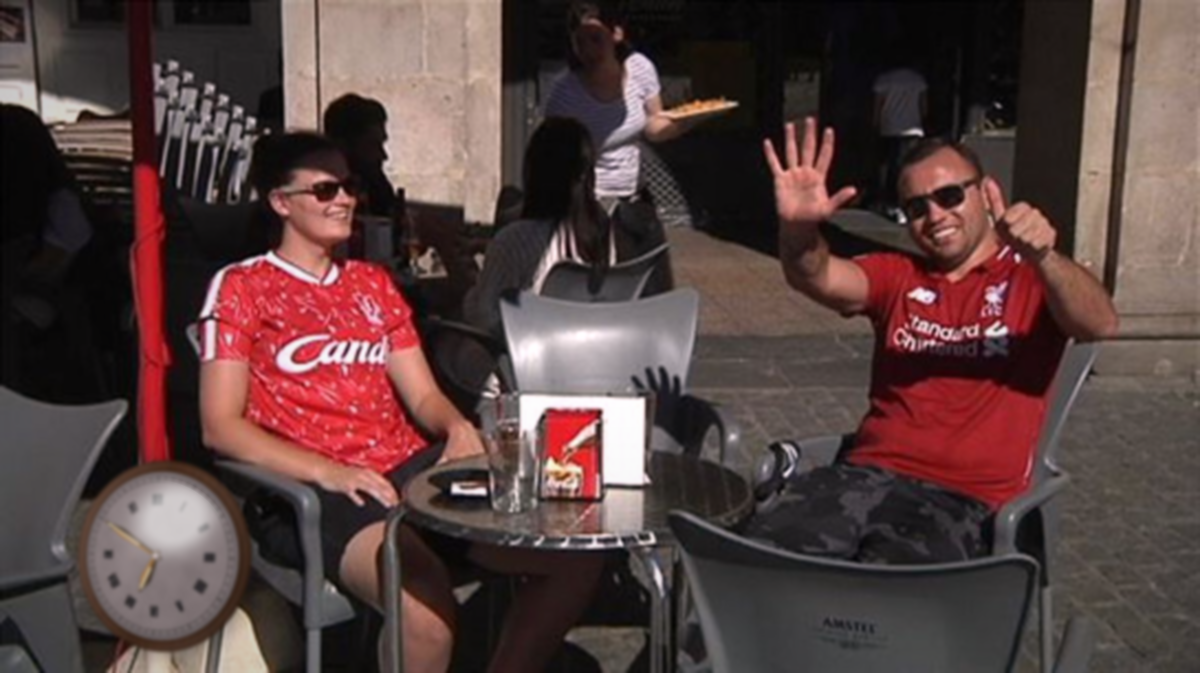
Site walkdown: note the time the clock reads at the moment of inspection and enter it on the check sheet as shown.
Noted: 6:50
